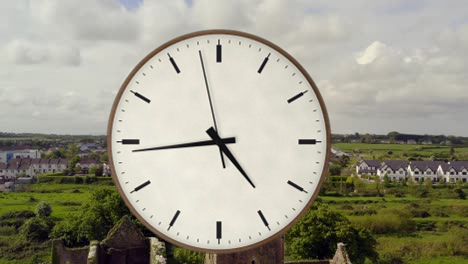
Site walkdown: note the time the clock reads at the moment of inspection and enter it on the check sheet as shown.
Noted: 4:43:58
